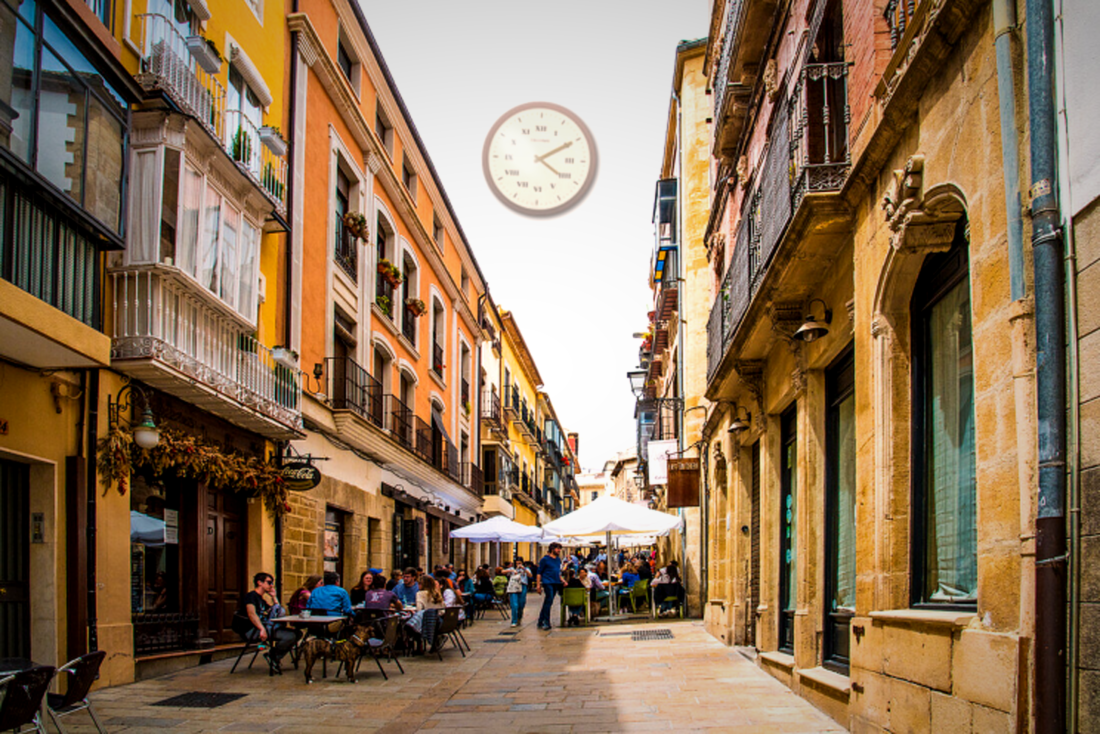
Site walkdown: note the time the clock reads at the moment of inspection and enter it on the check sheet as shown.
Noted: 4:10
